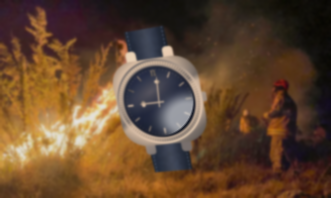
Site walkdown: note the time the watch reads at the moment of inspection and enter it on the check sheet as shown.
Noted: 9:01
